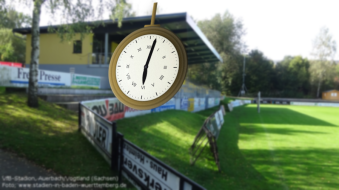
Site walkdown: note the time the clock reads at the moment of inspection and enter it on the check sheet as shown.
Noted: 6:02
